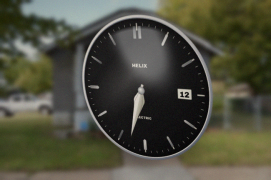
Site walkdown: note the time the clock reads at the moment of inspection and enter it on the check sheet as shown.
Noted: 6:33
